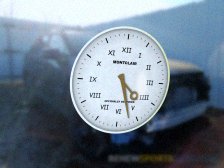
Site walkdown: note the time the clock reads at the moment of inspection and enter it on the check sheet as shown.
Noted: 4:27
